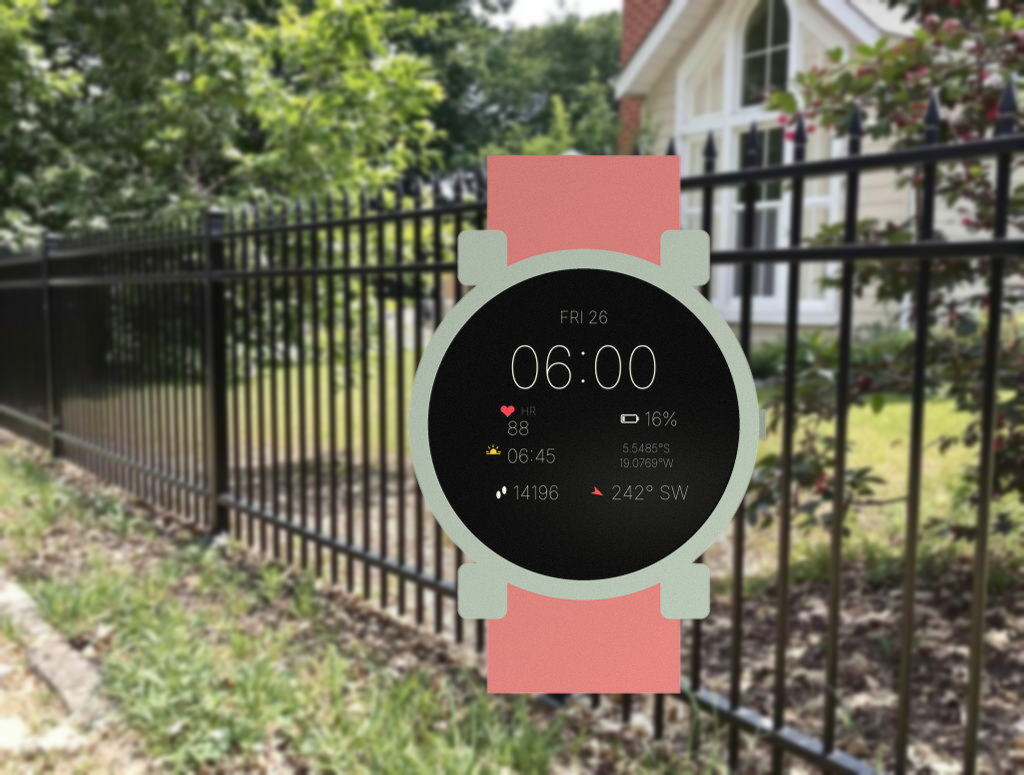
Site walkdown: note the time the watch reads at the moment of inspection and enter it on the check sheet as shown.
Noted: 6:00
